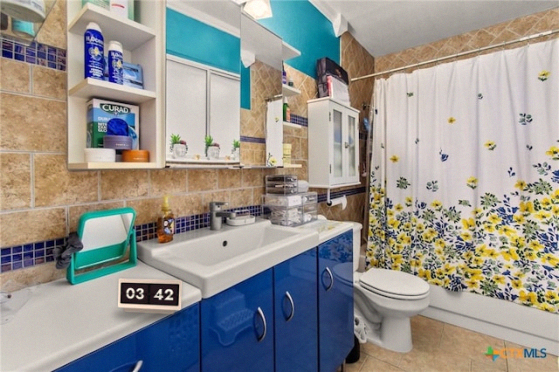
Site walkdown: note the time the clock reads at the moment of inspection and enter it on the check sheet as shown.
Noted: 3:42
